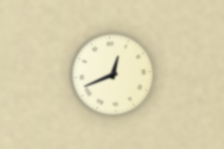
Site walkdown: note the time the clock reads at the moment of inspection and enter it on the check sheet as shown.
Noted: 12:42
